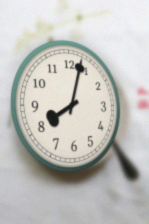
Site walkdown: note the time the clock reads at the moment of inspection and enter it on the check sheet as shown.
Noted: 8:03
